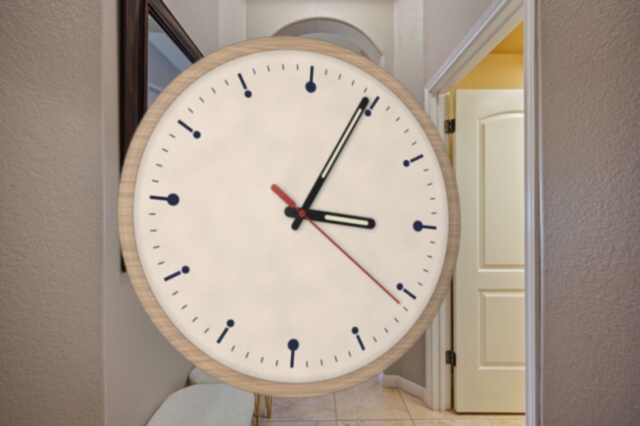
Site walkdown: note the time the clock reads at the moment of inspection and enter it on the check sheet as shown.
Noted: 3:04:21
